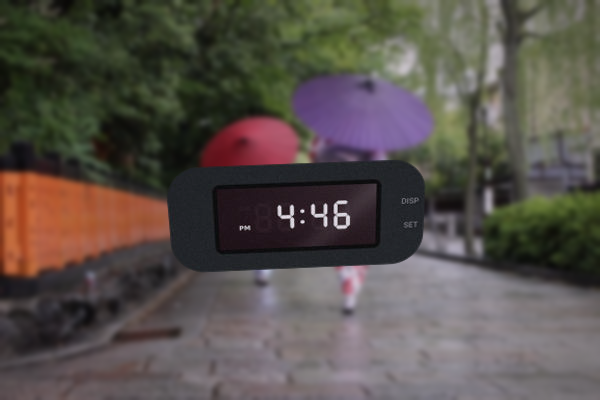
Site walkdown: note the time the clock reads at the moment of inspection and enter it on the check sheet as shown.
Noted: 4:46
